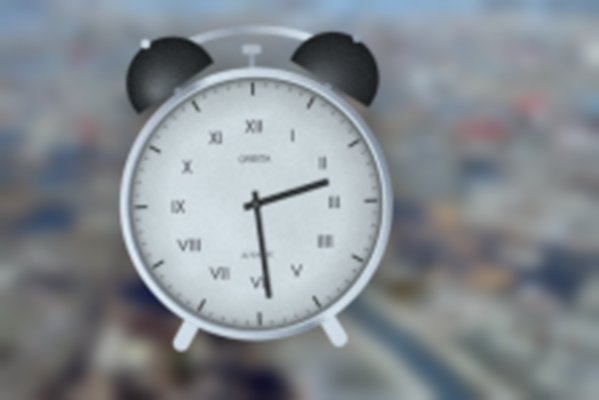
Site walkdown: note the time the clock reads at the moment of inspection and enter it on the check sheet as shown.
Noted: 2:29
